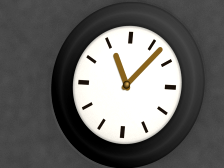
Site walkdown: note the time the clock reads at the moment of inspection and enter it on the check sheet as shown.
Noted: 11:07
